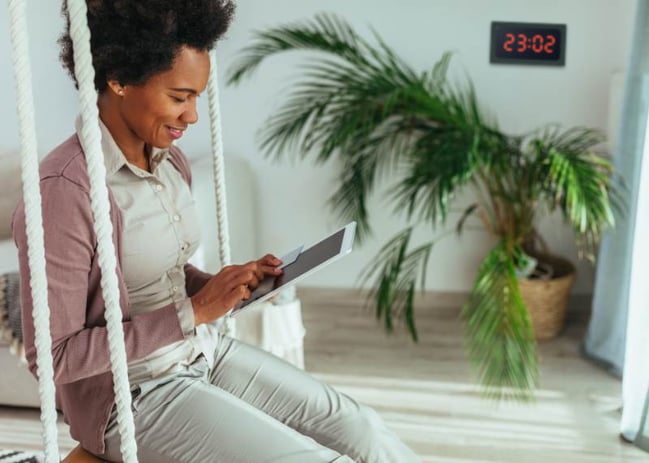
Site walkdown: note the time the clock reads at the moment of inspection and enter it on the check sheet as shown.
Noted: 23:02
